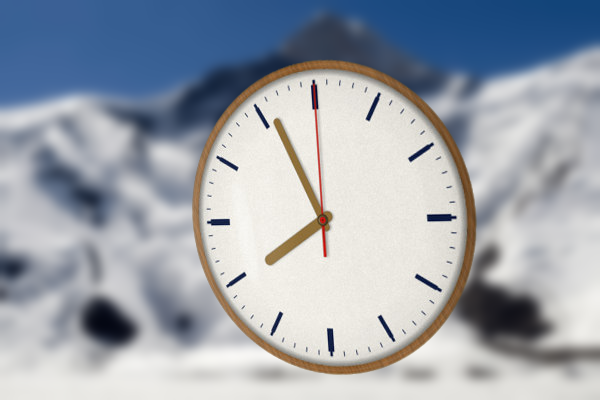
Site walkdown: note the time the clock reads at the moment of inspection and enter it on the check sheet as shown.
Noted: 7:56:00
